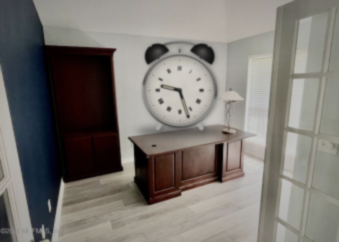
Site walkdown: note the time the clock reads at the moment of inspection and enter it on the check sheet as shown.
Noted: 9:27
